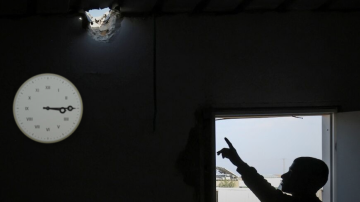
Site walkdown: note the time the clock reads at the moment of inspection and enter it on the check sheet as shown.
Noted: 3:15
